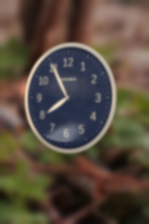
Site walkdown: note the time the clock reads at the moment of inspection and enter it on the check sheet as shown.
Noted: 7:55
